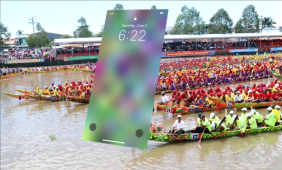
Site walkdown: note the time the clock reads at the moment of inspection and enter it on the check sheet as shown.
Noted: 6:22
